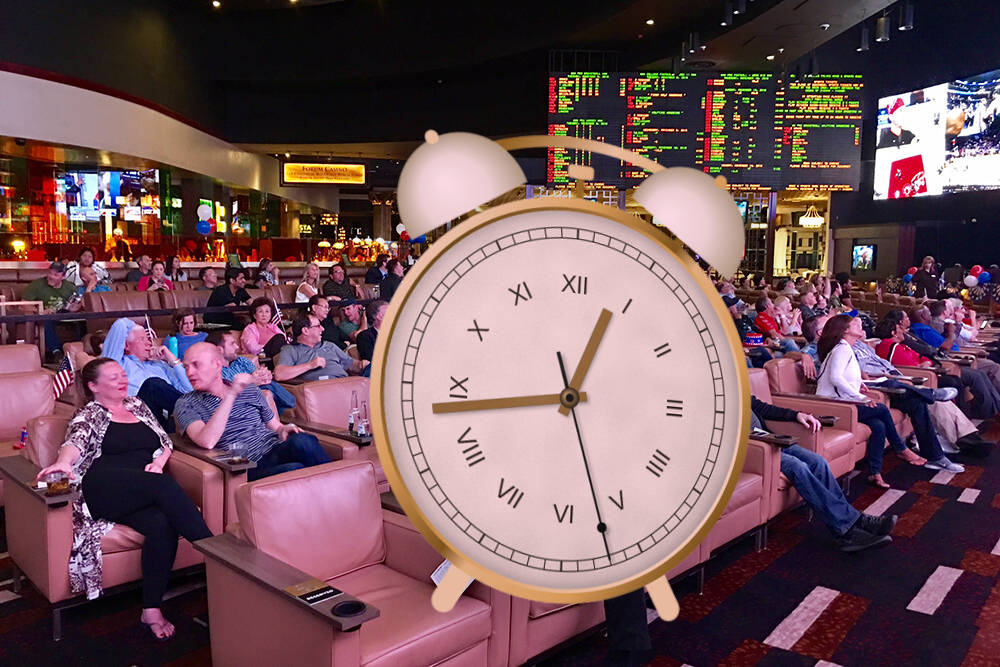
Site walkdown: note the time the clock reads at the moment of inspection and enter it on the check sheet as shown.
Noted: 12:43:27
